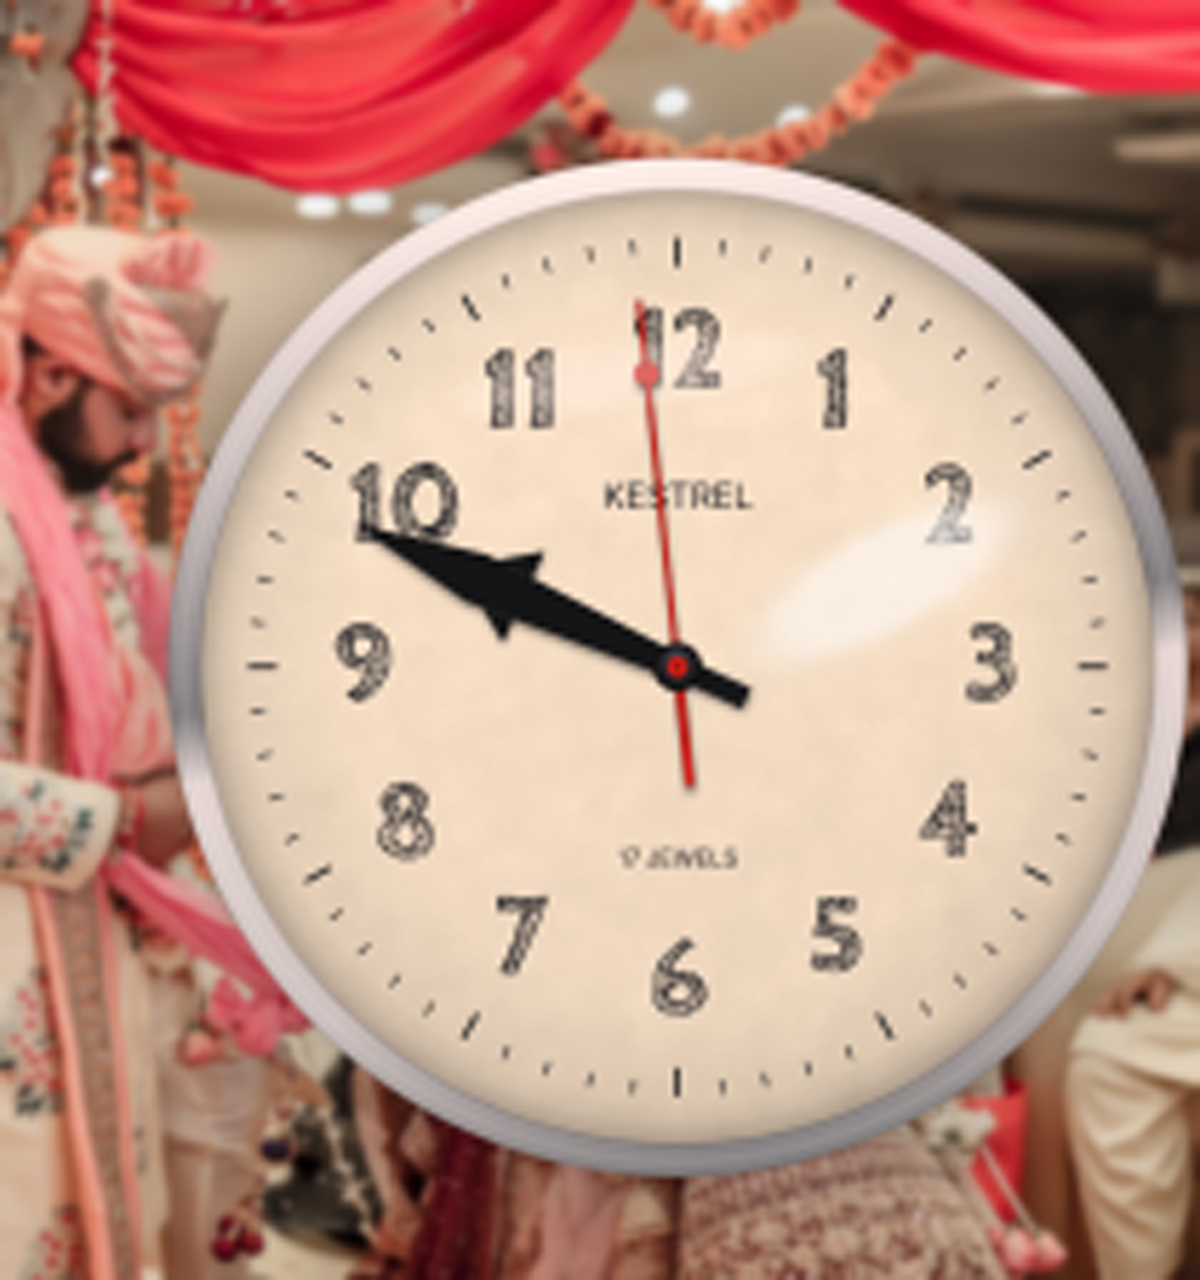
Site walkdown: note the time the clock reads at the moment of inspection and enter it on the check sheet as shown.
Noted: 9:48:59
